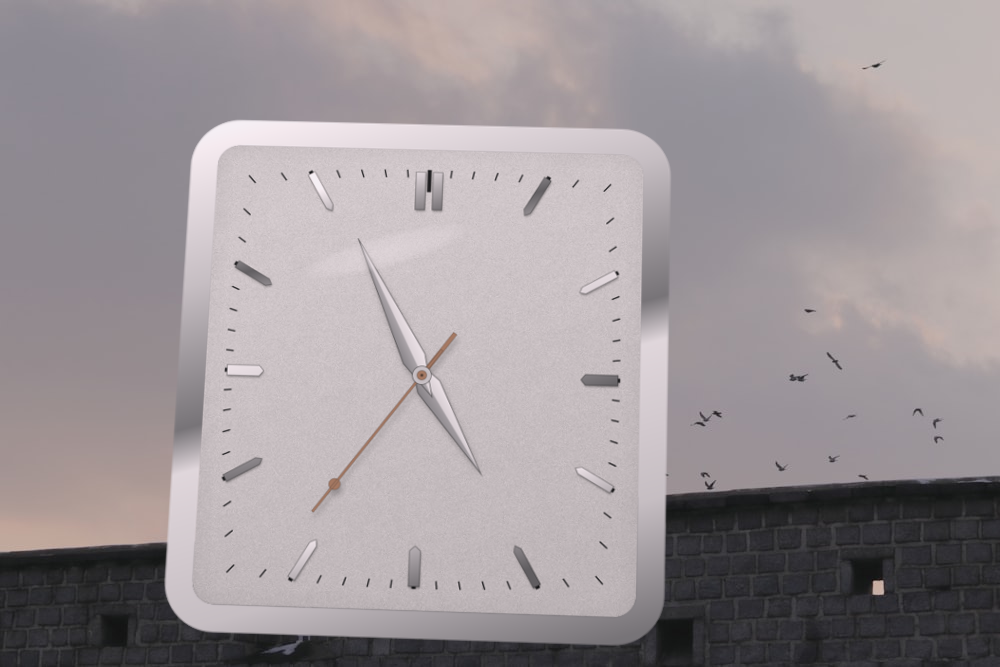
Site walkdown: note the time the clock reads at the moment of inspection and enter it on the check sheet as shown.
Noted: 4:55:36
